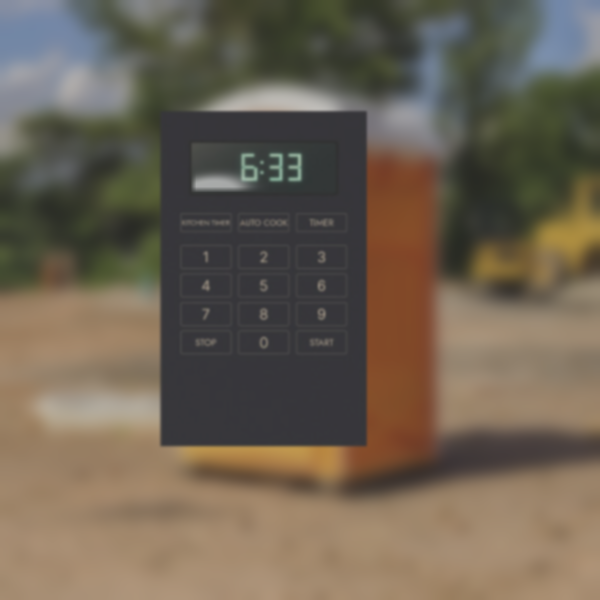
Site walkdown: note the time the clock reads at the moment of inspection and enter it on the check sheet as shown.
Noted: 6:33
